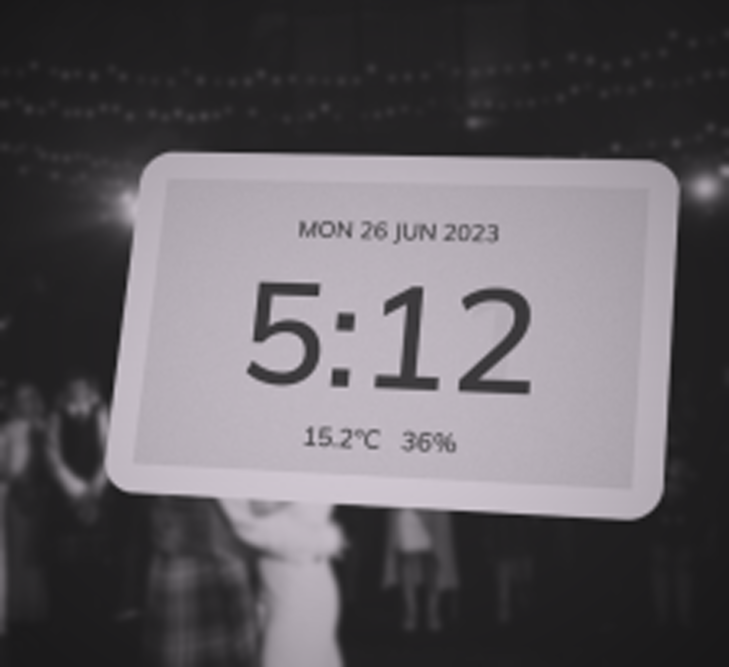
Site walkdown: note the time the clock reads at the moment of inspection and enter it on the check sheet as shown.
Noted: 5:12
